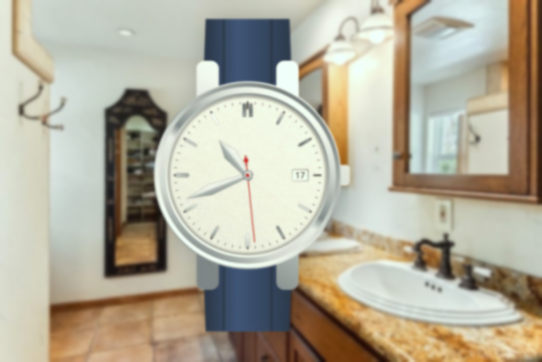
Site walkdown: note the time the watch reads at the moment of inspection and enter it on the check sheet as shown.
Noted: 10:41:29
